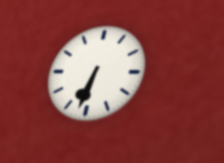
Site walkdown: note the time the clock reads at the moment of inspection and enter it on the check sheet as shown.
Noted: 6:32
